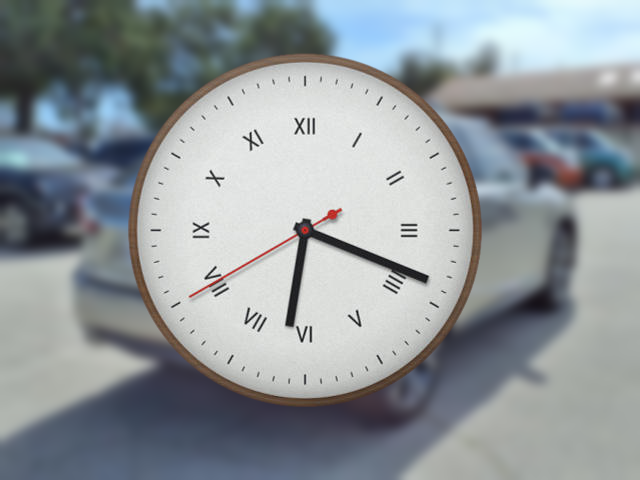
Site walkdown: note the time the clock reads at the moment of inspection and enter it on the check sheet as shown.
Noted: 6:18:40
